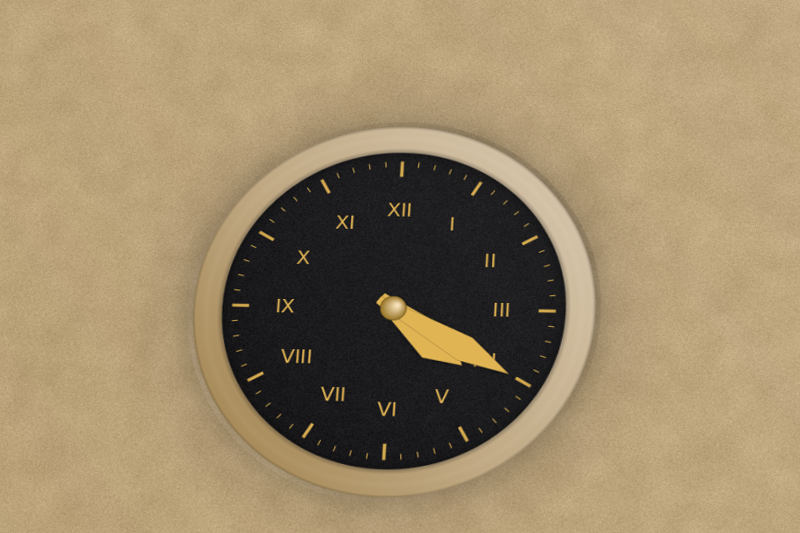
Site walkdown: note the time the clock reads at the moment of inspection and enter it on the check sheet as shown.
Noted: 4:20
